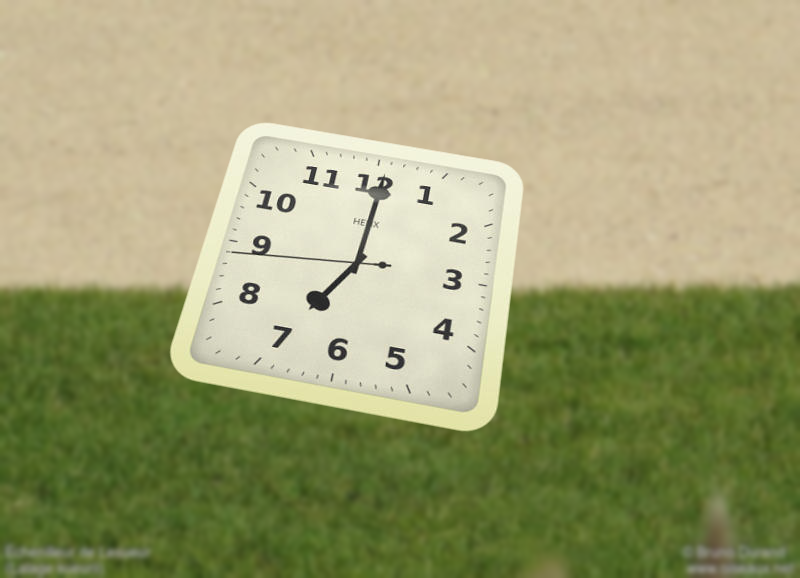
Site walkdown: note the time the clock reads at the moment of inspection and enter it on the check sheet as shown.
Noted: 7:00:44
